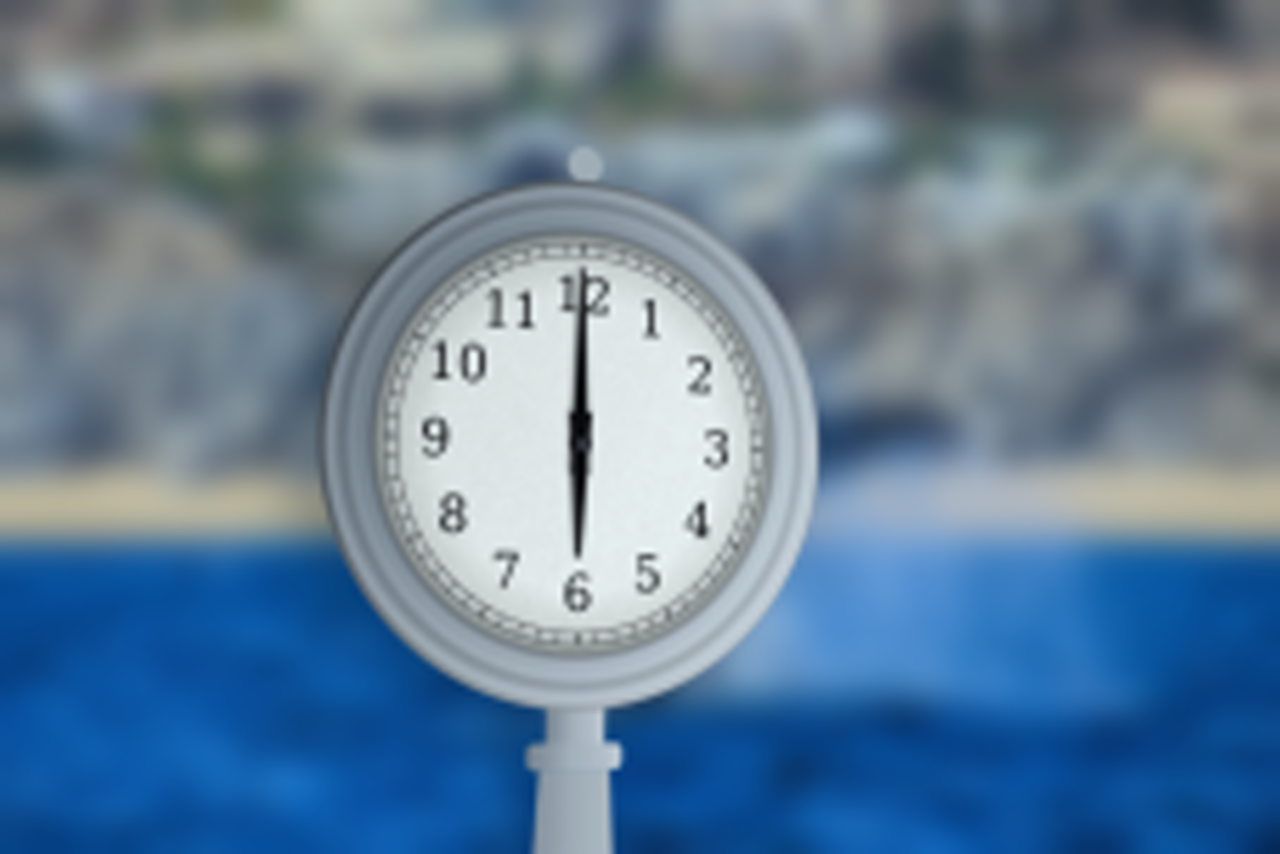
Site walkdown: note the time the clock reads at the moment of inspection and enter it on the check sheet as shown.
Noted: 6:00
